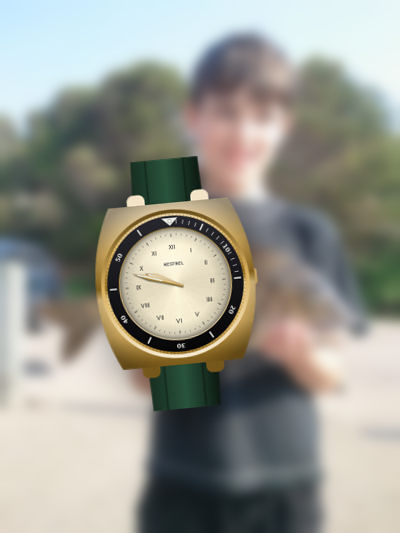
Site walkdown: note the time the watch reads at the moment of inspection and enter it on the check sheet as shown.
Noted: 9:48
